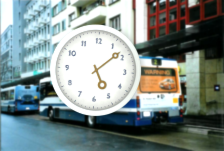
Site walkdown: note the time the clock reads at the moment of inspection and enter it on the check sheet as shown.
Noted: 5:08
